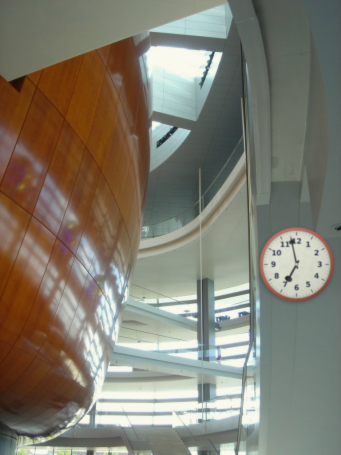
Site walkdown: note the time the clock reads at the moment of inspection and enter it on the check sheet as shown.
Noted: 6:58
